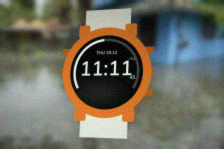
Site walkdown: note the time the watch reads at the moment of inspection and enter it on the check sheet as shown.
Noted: 11:11
